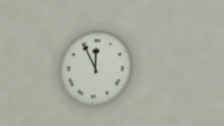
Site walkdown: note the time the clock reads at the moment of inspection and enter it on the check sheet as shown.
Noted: 11:55
